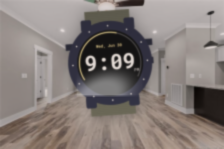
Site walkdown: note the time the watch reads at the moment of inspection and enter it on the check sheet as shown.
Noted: 9:09
